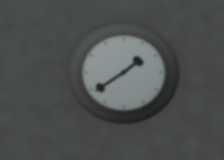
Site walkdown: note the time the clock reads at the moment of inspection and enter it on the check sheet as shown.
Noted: 1:39
